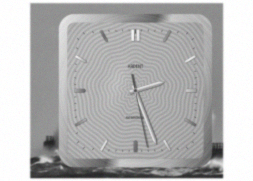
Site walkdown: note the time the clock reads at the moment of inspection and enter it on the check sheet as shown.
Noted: 2:26:28
